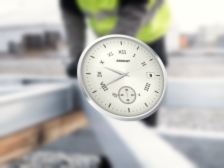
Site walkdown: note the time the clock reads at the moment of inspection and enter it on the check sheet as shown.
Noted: 9:40
